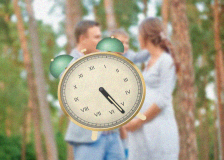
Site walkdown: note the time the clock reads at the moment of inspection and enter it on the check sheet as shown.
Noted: 5:27
